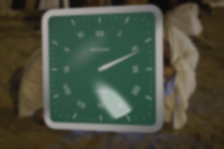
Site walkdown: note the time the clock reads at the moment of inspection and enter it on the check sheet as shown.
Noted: 2:11
